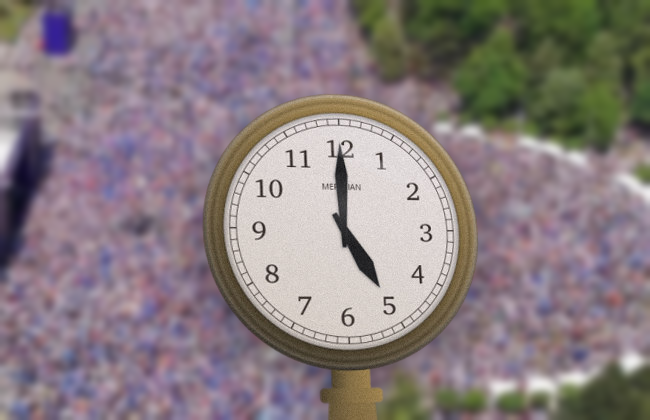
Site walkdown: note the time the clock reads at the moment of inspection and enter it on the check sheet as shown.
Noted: 5:00
